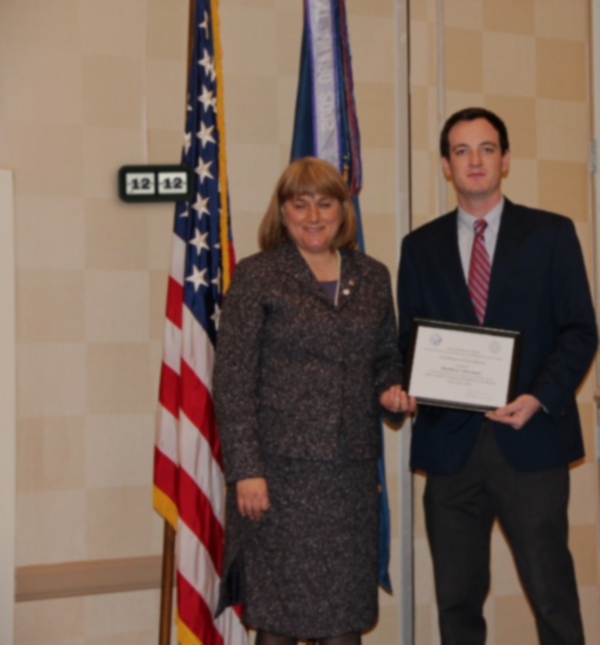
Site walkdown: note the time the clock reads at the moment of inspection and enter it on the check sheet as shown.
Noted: 12:12
